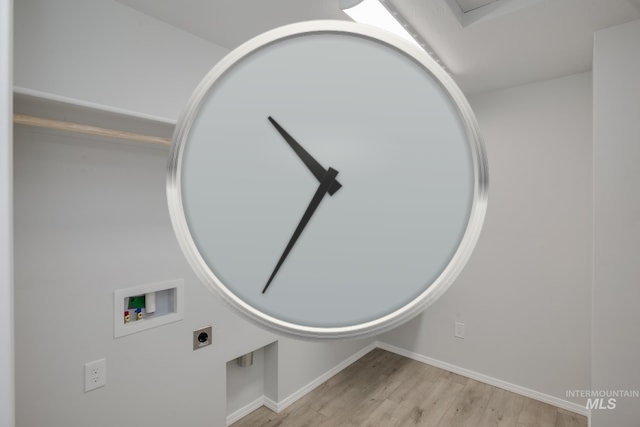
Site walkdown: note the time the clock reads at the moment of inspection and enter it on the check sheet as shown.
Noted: 10:35
